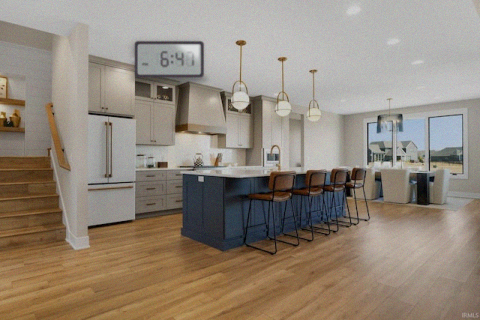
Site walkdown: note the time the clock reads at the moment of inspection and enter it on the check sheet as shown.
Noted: 6:47
